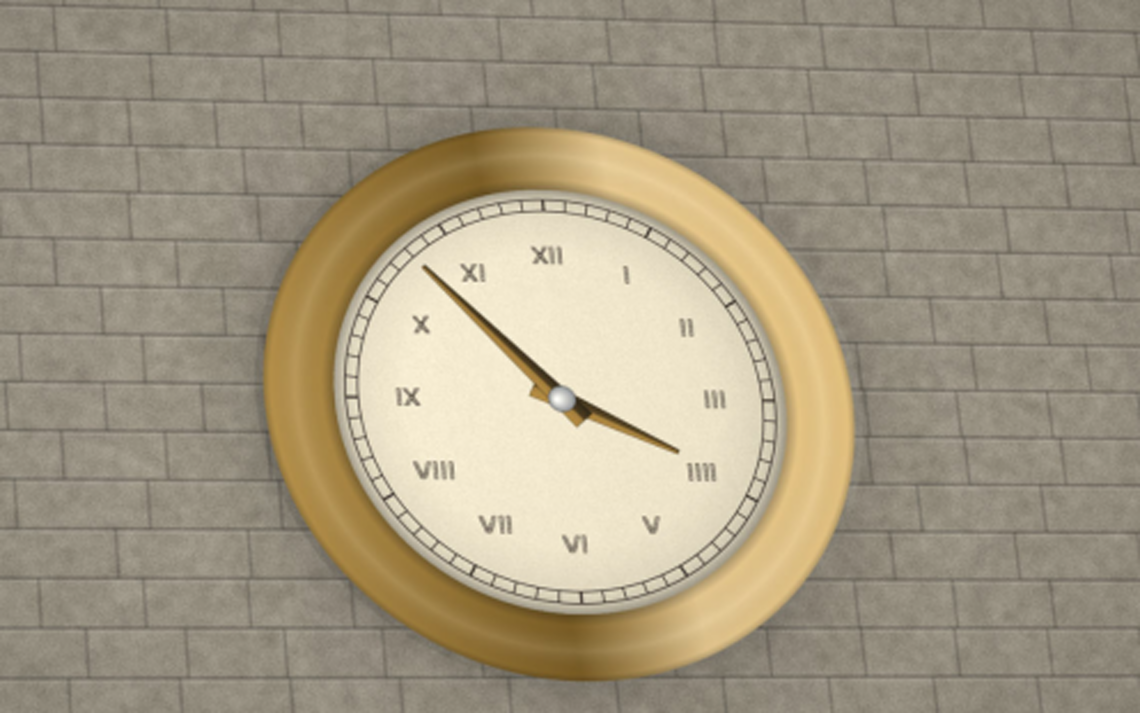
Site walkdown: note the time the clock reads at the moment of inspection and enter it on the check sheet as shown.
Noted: 3:53
